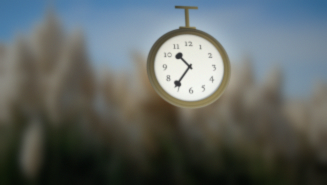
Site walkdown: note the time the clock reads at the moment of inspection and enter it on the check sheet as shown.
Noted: 10:36
